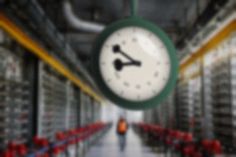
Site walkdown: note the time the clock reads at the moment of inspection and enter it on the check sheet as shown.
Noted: 8:51
